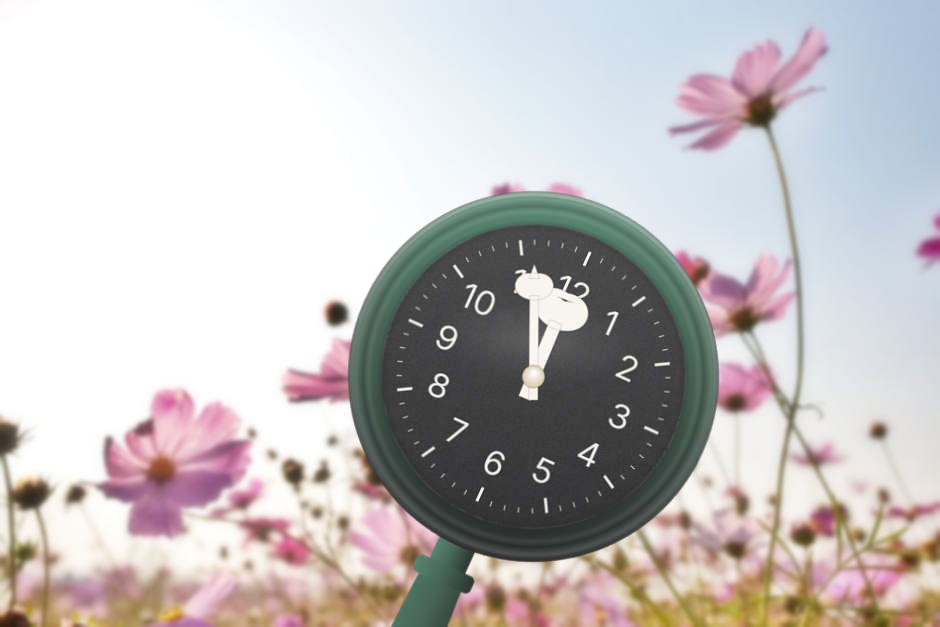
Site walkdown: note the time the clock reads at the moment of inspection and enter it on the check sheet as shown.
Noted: 11:56
